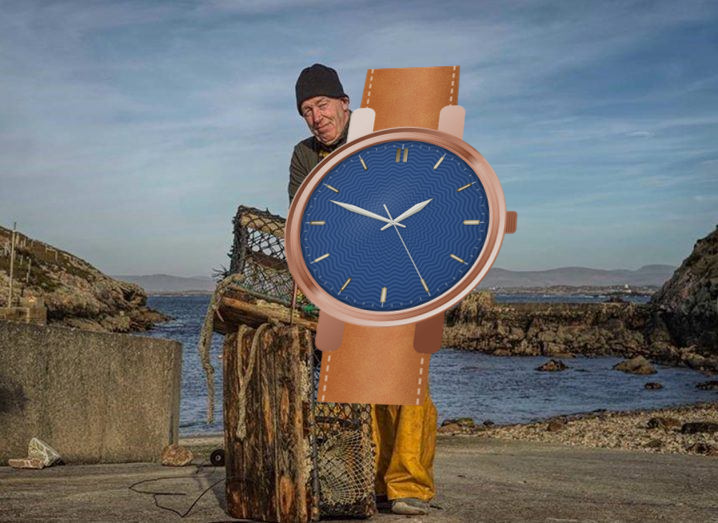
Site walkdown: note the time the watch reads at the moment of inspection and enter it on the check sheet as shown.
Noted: 1:48:25
